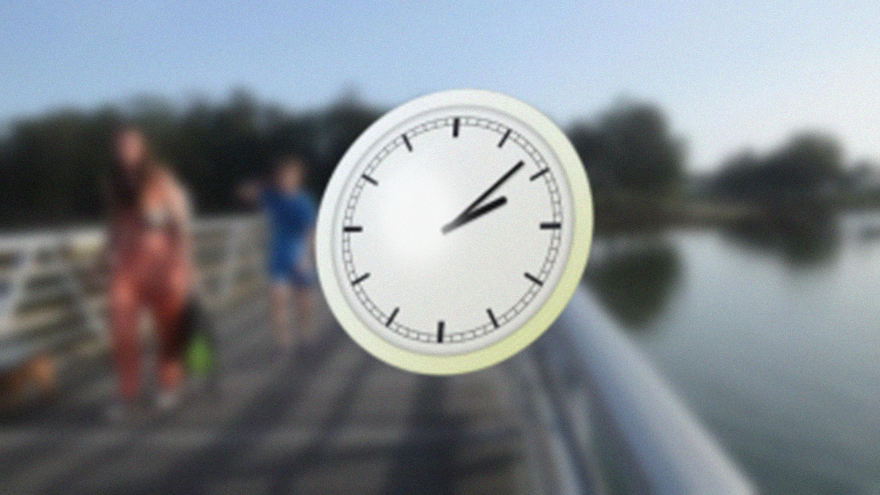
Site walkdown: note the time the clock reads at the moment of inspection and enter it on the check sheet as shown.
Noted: 2:08
